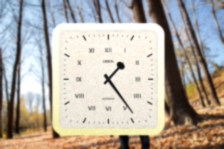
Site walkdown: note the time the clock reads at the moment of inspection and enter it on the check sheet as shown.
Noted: 1:24
